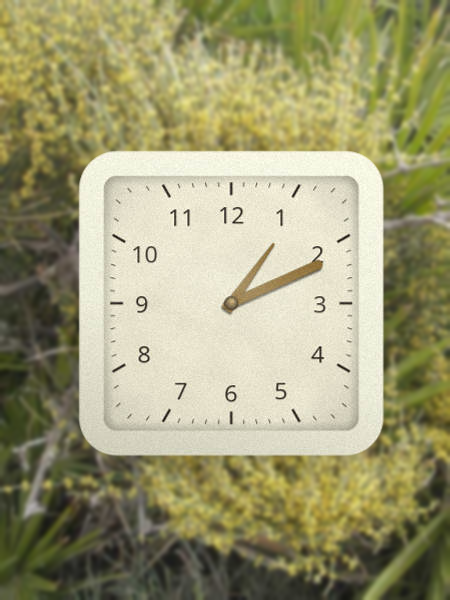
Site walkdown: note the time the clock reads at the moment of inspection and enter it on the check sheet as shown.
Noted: 1:11
